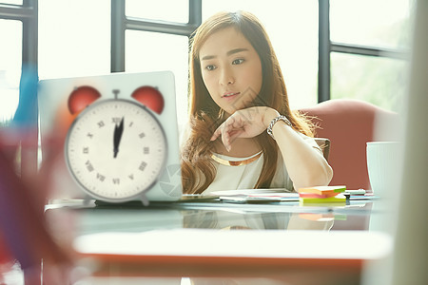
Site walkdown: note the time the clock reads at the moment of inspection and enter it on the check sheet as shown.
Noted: 12:02
